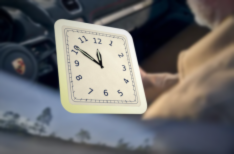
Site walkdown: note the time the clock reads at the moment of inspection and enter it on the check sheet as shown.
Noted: 11:51
